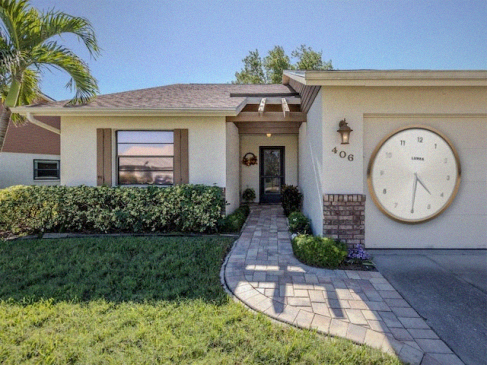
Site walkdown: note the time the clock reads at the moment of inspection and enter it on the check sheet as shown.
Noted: 4:30
